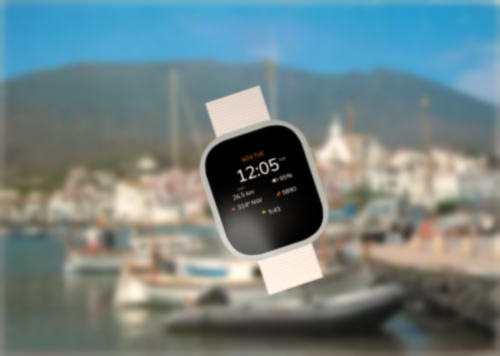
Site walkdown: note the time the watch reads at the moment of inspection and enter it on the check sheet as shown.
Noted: 12:05
